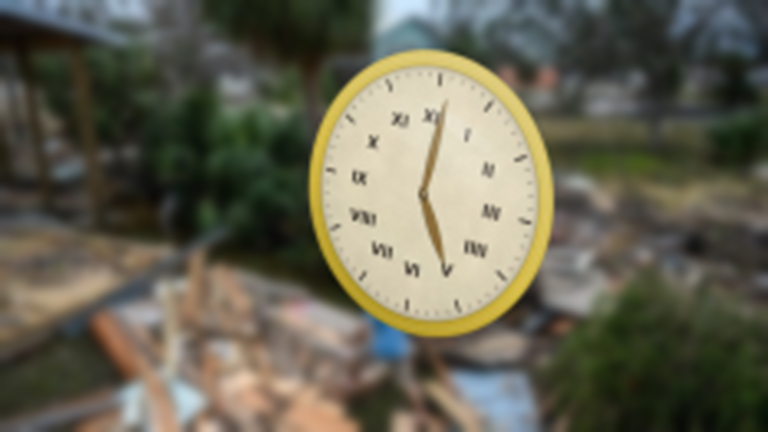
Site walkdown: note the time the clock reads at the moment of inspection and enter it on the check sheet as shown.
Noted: 5:01
